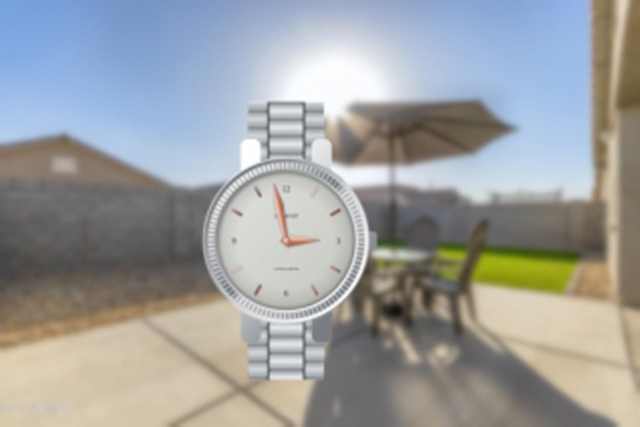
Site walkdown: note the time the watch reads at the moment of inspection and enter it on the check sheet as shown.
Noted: 2:58
